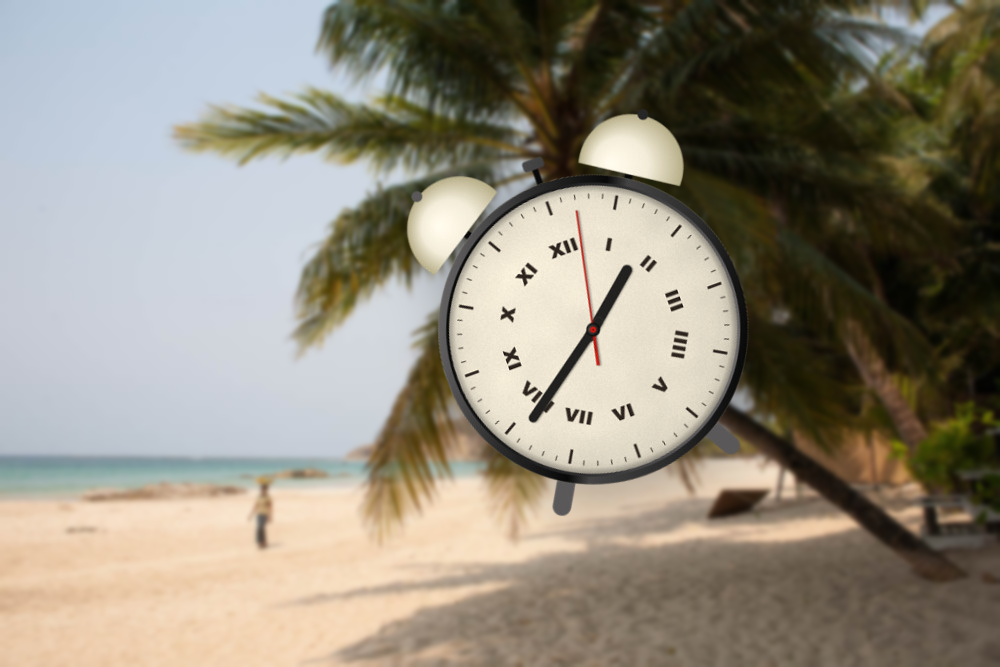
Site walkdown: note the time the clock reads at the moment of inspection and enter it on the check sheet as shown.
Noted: 1:39:02
